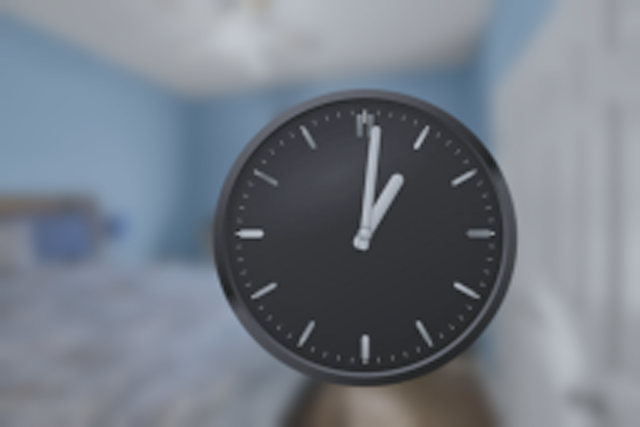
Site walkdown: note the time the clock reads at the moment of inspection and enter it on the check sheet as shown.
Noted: 1:01
